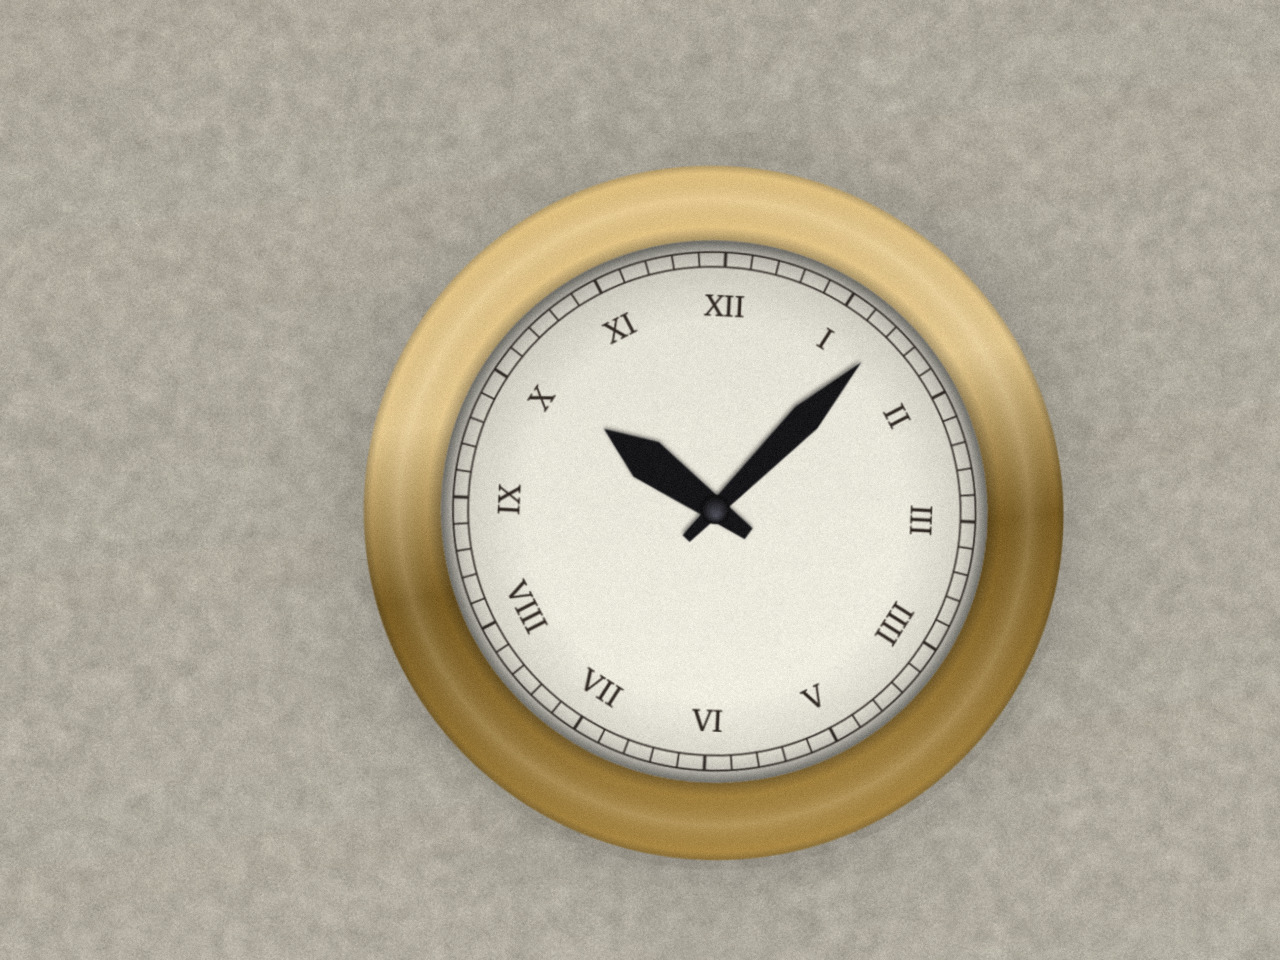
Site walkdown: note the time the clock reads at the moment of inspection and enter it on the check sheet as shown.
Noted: 10:07
